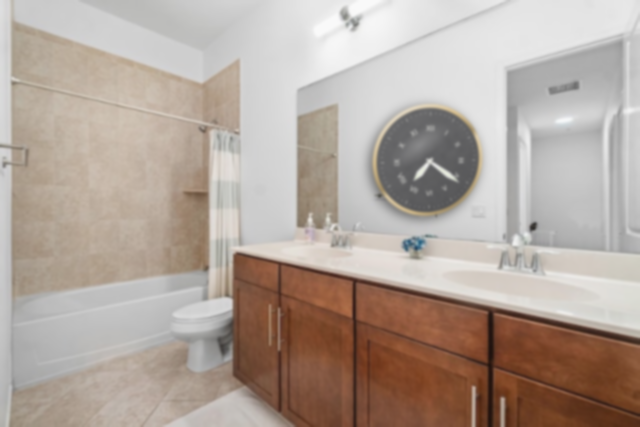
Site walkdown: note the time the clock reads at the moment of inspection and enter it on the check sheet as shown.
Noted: 7:21
